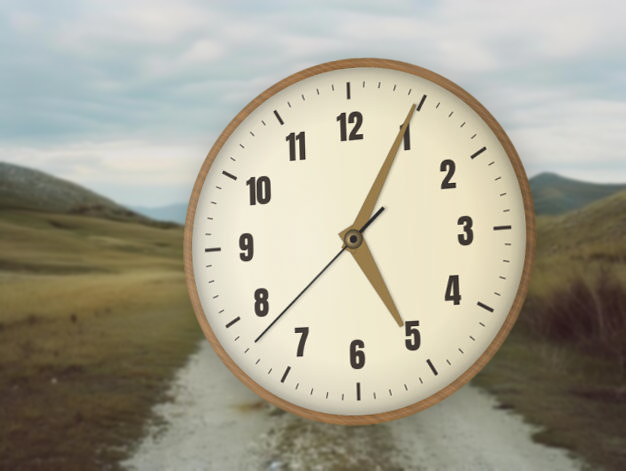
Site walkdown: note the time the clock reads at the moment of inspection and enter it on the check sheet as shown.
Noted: 5:04:38
